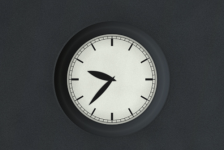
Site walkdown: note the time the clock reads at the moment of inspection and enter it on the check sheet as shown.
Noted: 9:37
